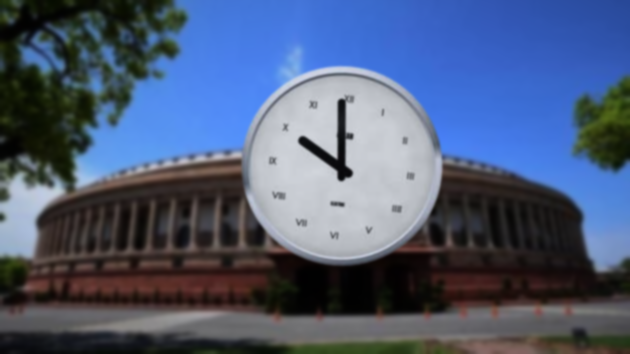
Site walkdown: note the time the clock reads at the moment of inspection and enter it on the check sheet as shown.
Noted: 9:59
